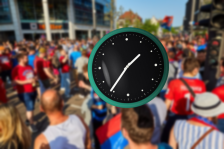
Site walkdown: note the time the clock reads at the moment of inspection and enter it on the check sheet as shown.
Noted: 1:36
